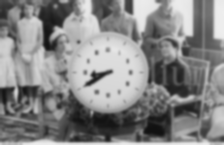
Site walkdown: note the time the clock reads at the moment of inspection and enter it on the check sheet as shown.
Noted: 8:40
